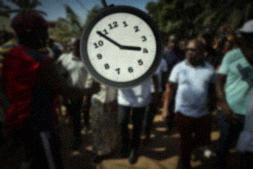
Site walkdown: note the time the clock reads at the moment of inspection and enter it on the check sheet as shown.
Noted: 3:54
